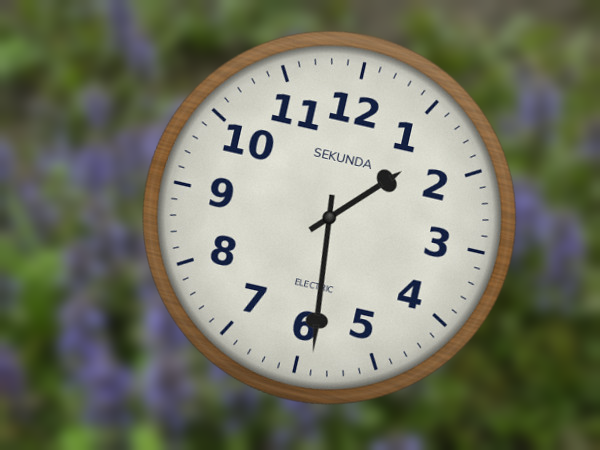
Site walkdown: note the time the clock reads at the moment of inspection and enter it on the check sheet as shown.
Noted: 1:29
